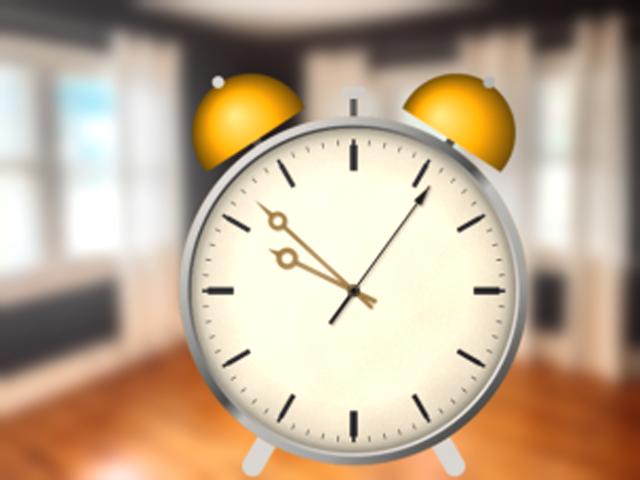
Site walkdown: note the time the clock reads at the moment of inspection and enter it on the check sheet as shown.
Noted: 9:52:06
